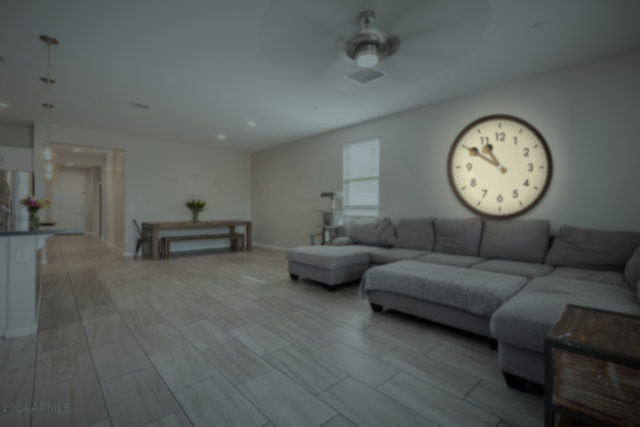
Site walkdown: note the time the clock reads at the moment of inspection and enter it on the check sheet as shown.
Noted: 10:50
